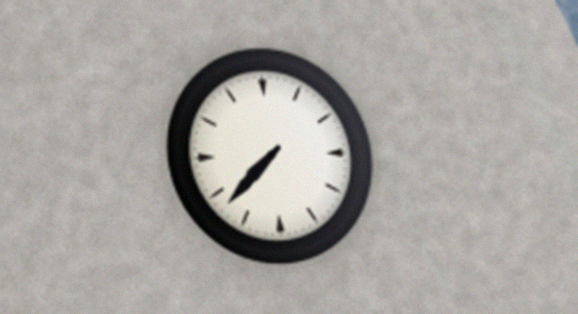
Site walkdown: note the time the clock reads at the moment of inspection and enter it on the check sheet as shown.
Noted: 7:38
